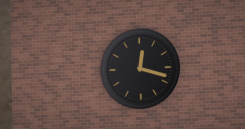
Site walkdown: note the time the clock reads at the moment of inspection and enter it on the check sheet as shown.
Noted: 12:18
